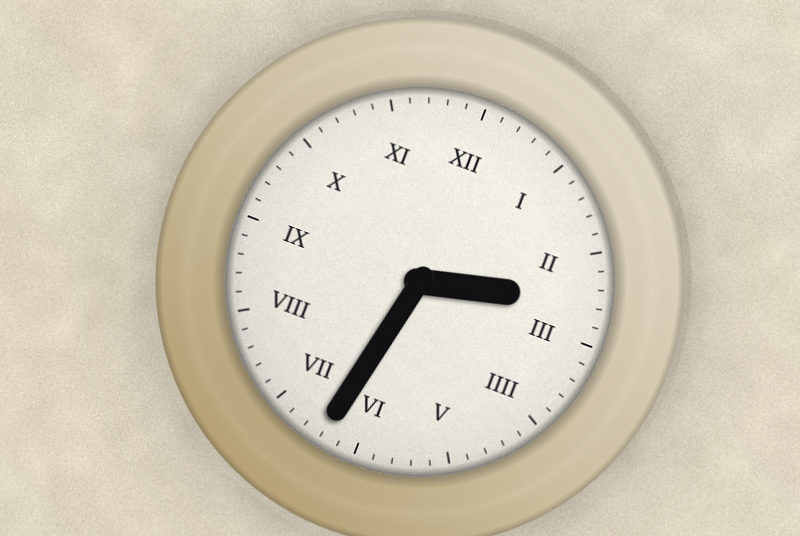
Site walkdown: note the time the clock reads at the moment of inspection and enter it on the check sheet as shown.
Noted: 2:32
